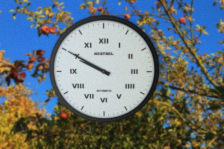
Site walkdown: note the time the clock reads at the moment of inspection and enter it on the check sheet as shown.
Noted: 9:50
